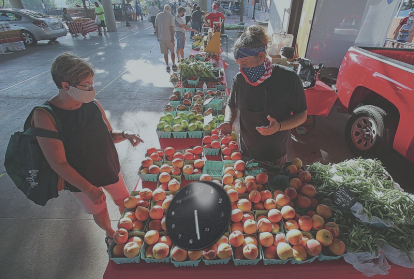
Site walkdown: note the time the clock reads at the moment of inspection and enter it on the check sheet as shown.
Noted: 5:27
